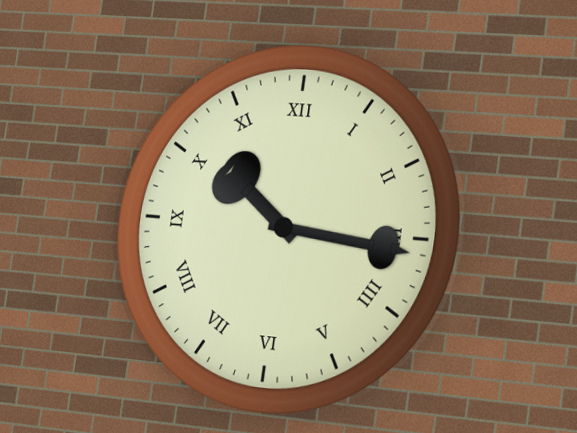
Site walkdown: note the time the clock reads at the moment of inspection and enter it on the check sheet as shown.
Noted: 10:16
